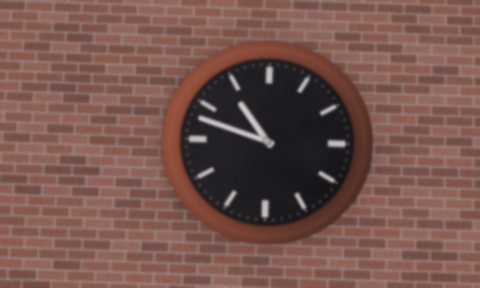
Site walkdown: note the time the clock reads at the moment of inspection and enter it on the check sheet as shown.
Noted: 10:48
